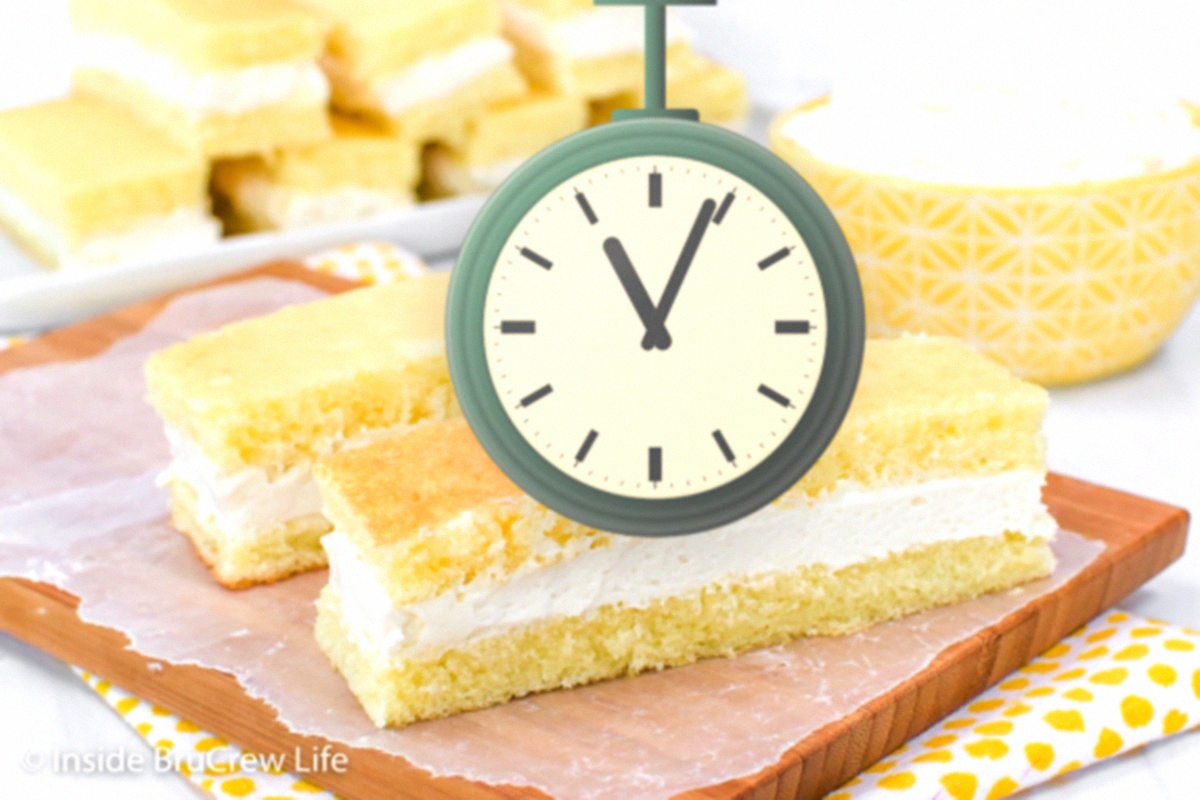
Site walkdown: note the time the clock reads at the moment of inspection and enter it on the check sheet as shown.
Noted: 11:04
